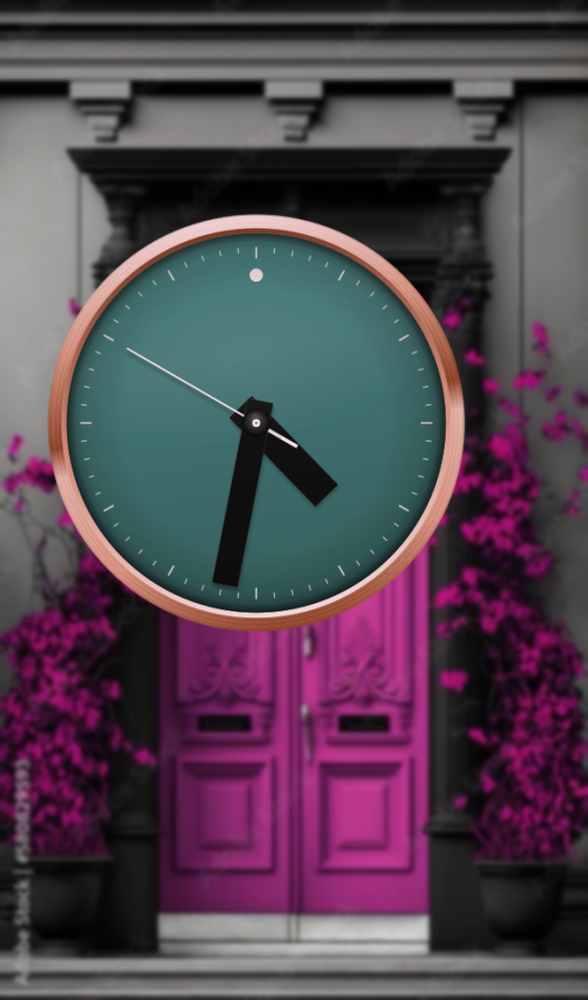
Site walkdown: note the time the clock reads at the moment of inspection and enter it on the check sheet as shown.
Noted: 4:31:50
